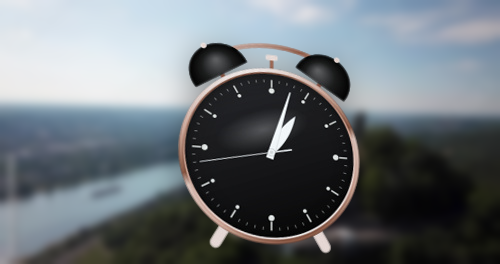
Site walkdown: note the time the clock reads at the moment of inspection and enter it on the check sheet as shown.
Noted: 1:02:43
